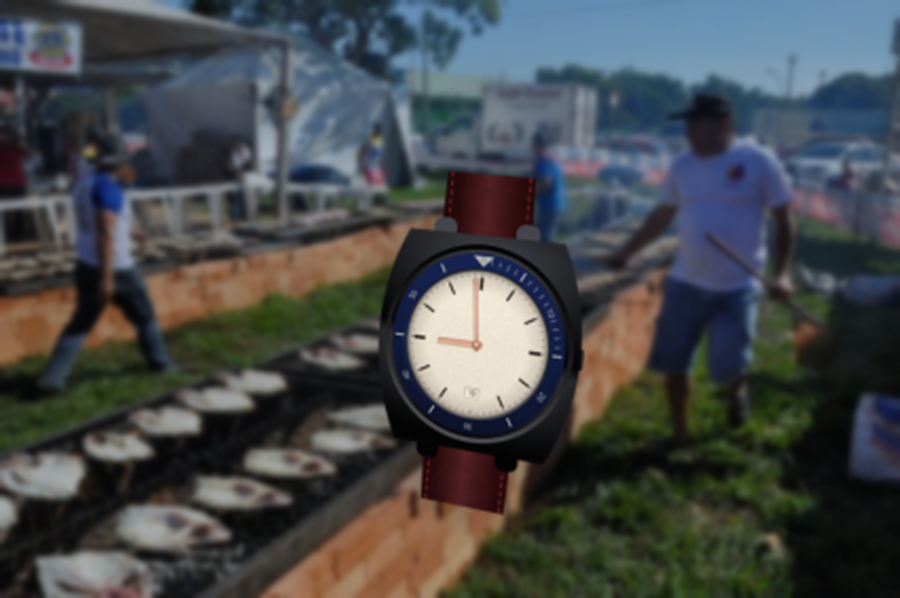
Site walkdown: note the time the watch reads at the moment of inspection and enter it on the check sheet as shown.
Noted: 8:59
